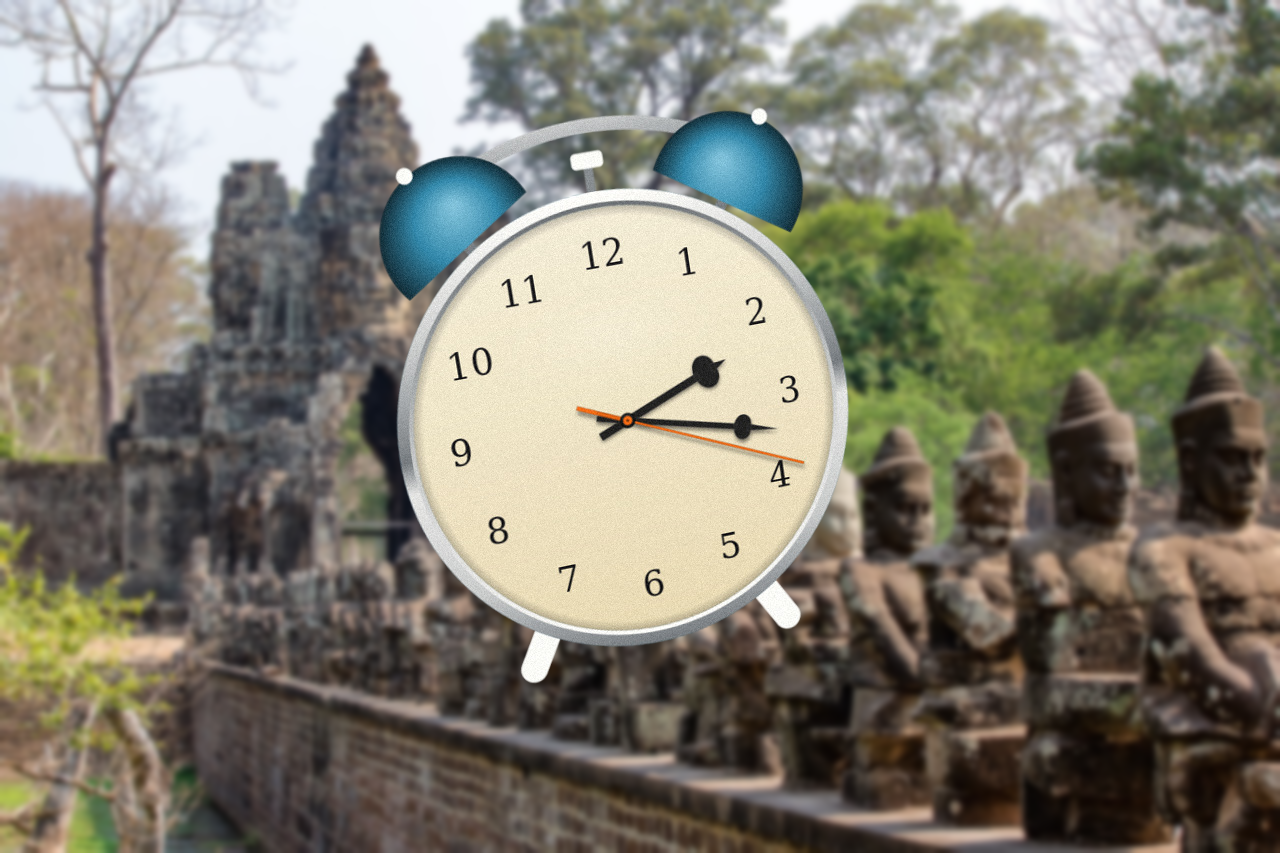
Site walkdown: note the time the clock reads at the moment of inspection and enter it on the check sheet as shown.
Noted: 2:17:19
